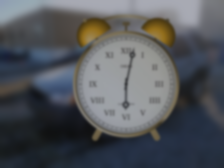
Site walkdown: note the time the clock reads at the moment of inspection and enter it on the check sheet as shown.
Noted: 6:02
